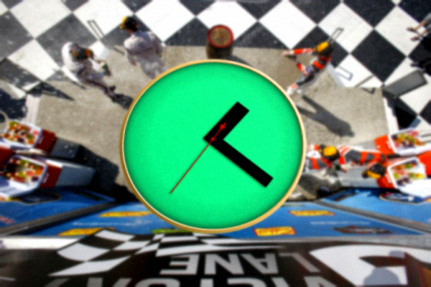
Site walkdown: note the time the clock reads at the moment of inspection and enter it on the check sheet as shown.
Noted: 1:21:36
